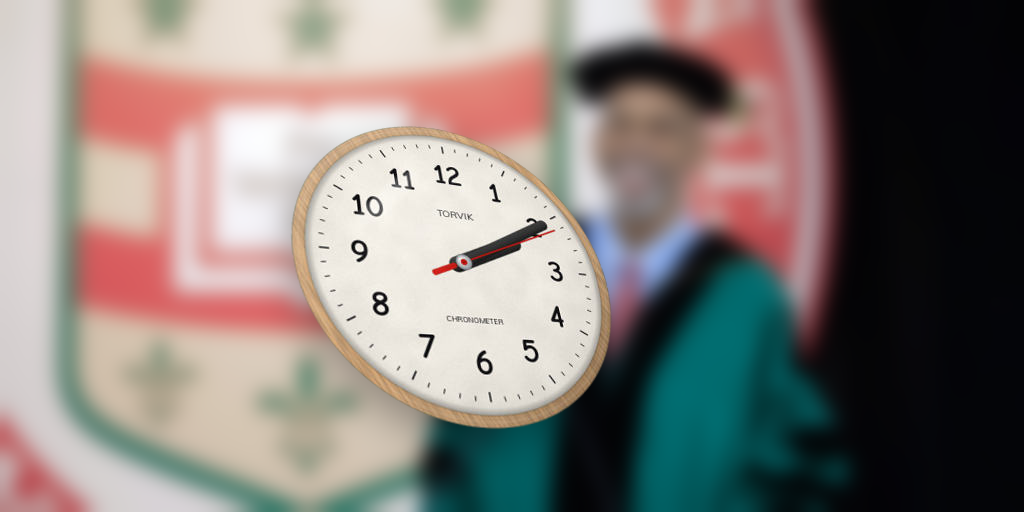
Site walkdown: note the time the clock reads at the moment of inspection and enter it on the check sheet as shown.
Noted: 2:10:11
